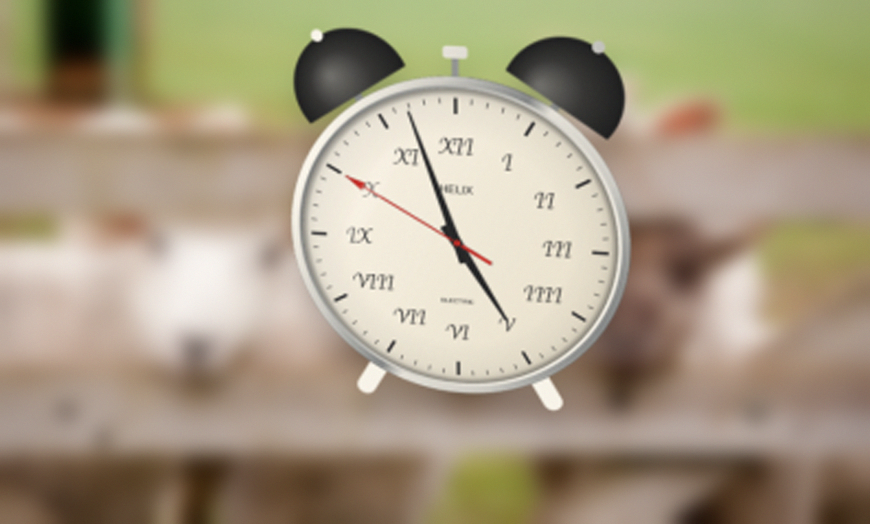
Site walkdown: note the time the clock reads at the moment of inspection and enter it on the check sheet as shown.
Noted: 4:56:50
